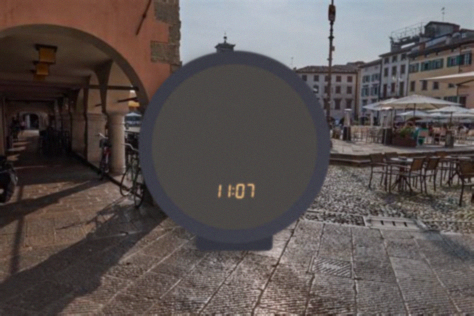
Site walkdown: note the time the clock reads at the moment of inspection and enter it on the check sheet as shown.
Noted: 11:07
